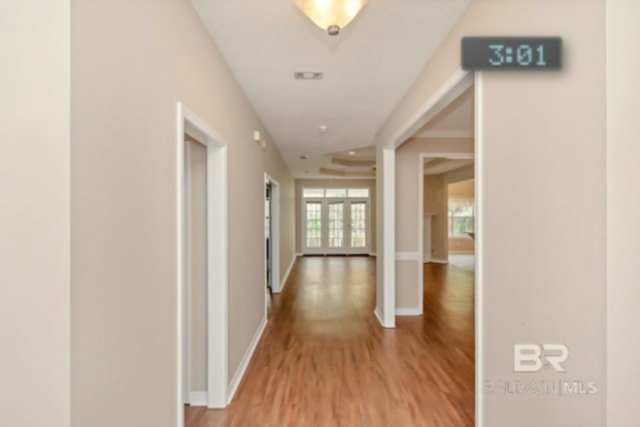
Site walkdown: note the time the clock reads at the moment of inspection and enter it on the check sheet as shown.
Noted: 3:01
